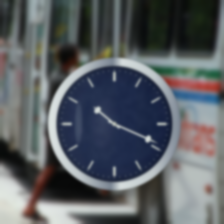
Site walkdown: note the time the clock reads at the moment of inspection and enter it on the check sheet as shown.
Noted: 10:19
